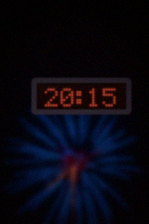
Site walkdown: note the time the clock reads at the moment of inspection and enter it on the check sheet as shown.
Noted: 20:15
